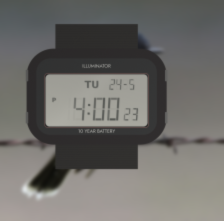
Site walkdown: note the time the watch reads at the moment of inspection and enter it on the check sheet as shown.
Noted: 4:00:23
